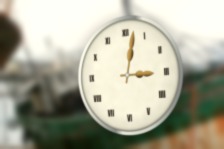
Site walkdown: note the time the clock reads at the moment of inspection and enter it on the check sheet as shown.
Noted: 3:02
